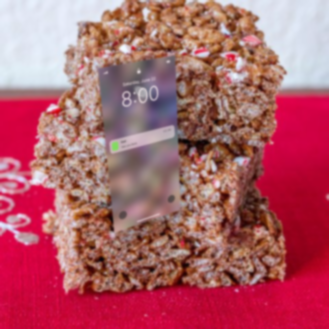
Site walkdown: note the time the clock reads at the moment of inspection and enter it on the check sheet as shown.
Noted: 8:00
